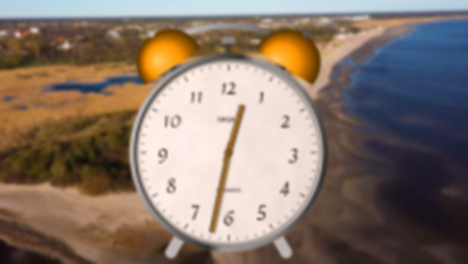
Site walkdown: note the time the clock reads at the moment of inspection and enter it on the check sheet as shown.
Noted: 12:32
